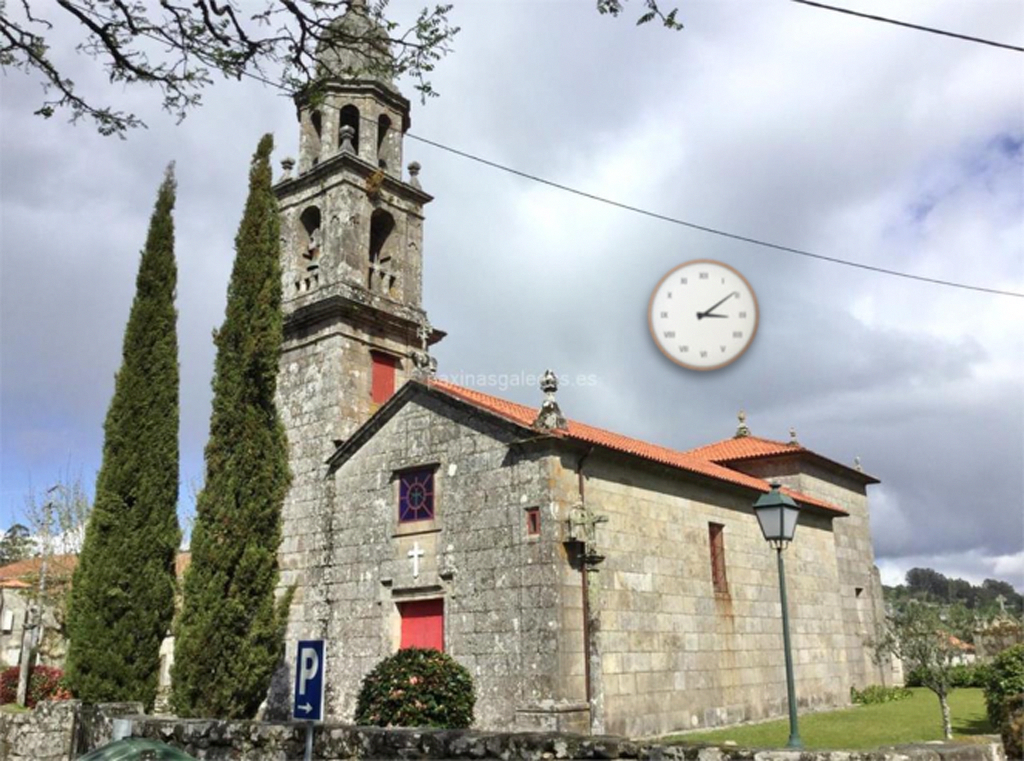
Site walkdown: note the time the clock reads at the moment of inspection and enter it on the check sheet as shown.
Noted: 3:09
